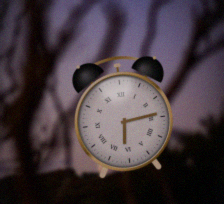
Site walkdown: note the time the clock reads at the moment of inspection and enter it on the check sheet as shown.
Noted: 6:14
